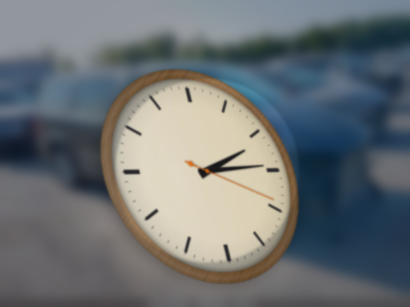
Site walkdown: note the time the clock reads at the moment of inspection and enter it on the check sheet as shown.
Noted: 2:14:19
